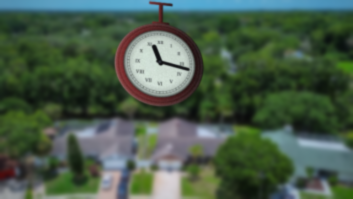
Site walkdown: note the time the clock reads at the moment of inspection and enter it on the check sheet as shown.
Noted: 11:17
